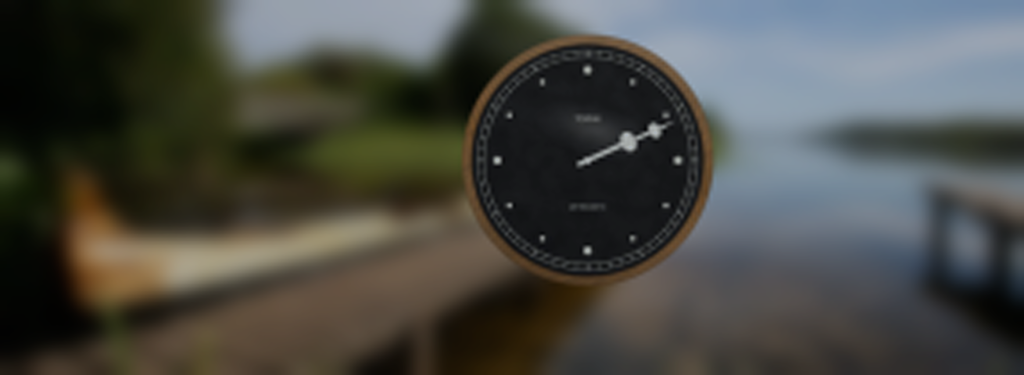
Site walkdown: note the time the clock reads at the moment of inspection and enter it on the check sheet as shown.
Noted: 2:11
